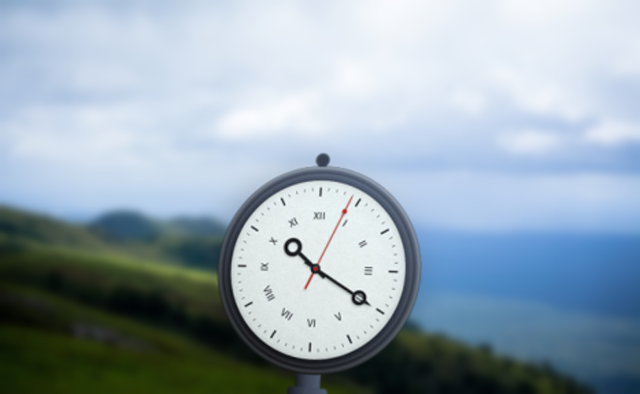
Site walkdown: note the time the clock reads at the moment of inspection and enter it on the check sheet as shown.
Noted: 10:20:04
